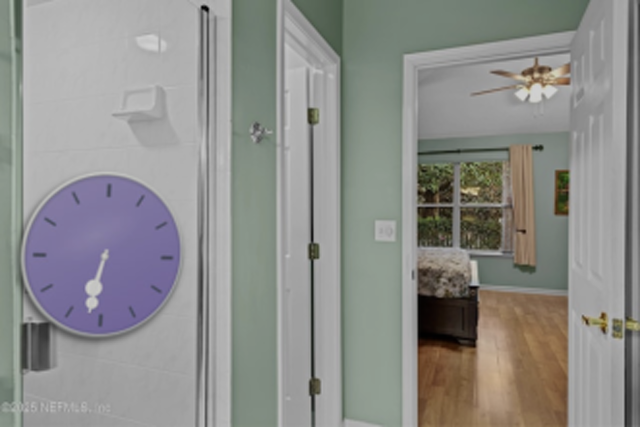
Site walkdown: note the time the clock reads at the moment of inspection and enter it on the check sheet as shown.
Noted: 6:32
